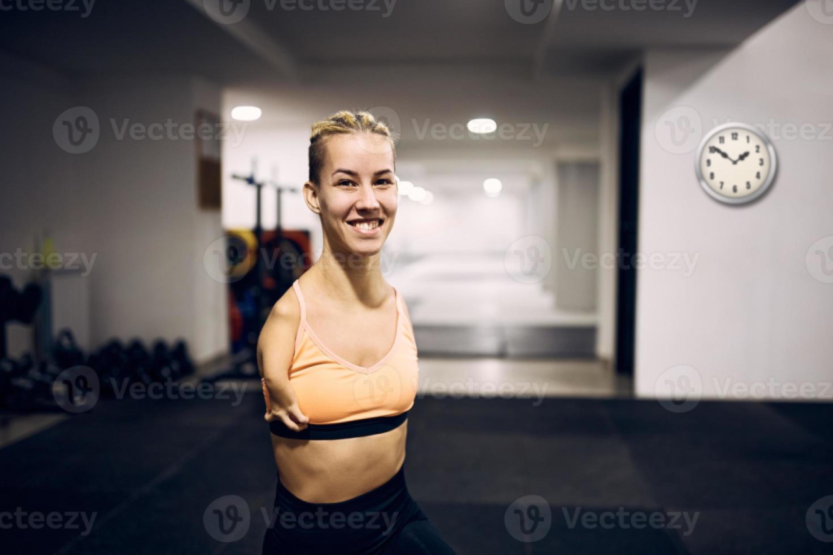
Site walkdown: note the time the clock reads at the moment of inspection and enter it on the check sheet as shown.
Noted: 1:51
